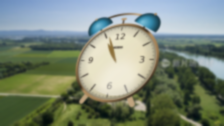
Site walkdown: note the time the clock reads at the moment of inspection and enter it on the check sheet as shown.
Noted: 10:56
